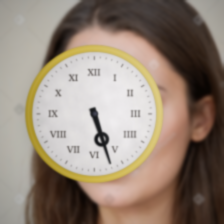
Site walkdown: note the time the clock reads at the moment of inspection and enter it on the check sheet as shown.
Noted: 5:27
